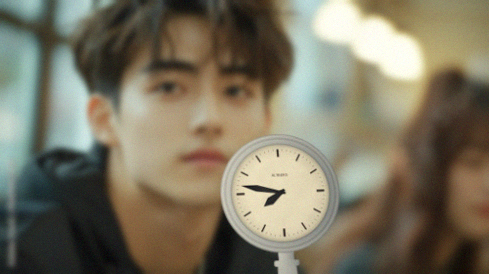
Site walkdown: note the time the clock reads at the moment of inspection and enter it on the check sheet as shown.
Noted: 7:47
